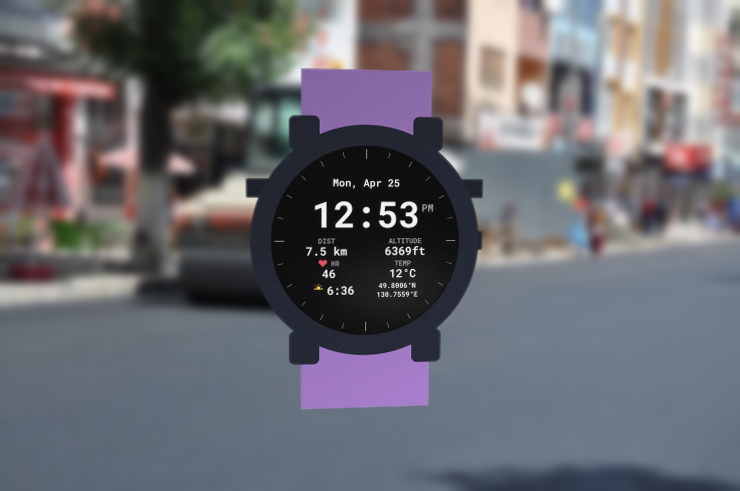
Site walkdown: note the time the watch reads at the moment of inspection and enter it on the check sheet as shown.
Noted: 12:53
